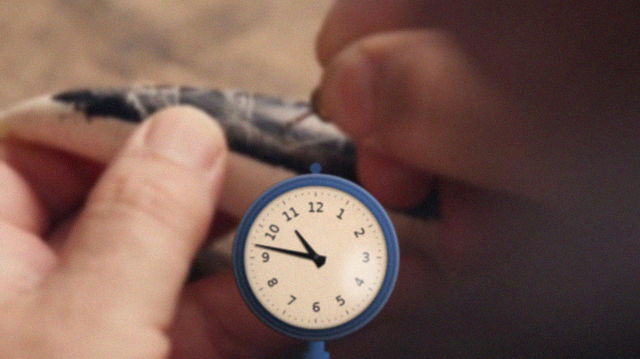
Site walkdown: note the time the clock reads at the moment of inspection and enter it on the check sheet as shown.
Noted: 10:47
